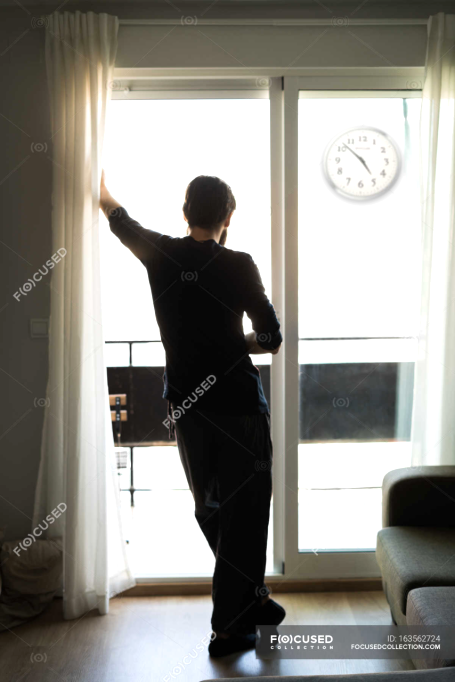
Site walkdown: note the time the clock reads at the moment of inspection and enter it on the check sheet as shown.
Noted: 4:52
